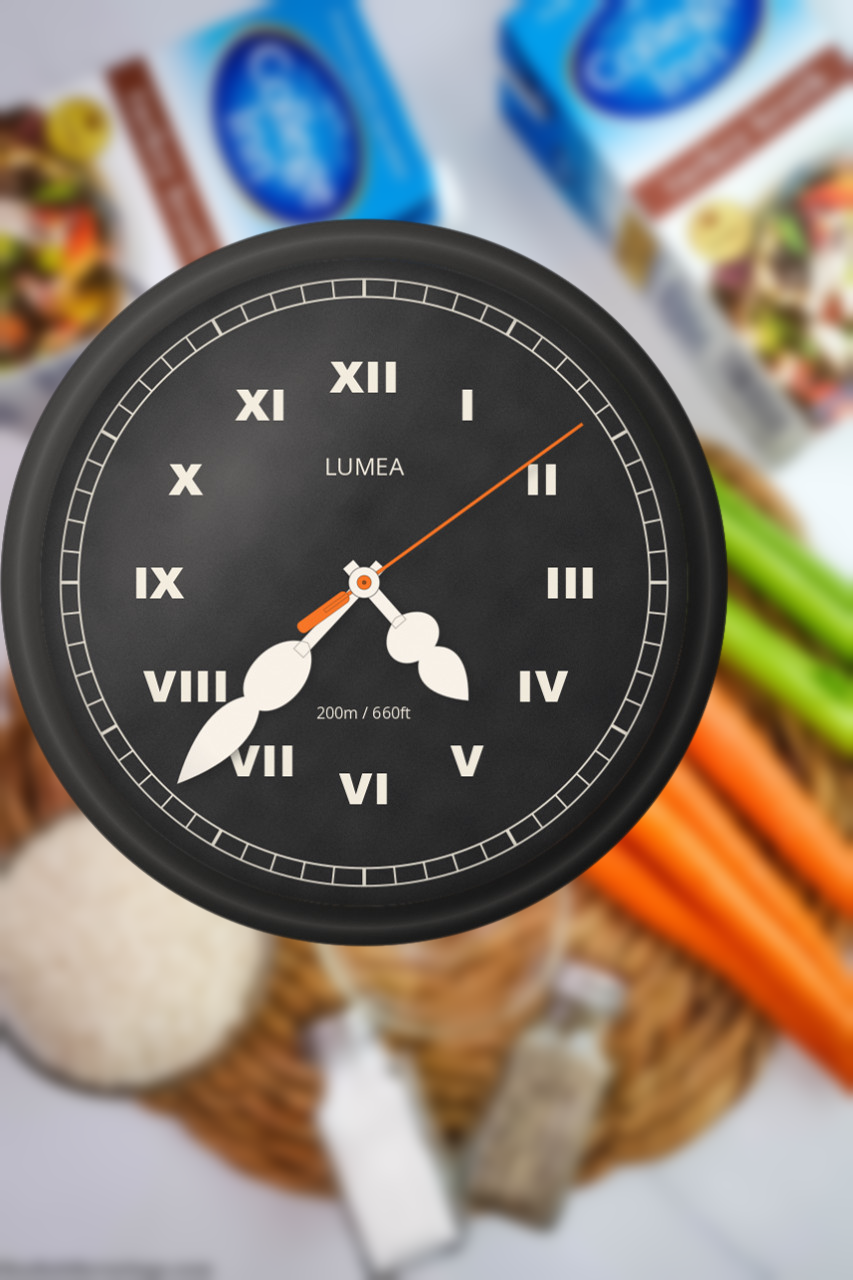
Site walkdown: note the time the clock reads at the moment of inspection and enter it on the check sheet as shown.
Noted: 4:37:09
